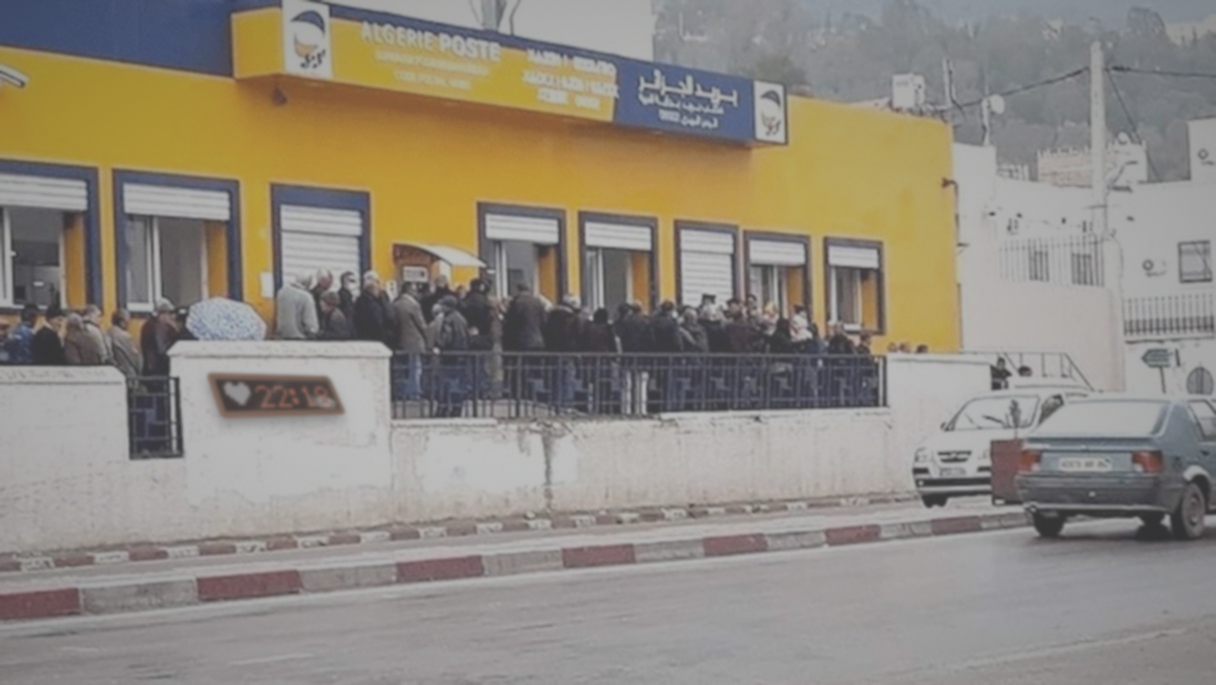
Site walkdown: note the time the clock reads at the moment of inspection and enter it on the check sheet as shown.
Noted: 22:18
